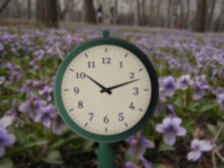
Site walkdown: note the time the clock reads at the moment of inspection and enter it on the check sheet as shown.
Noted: 10:12
